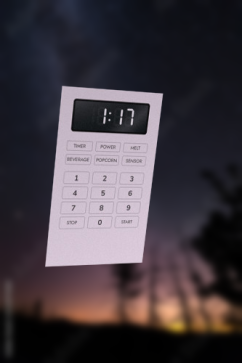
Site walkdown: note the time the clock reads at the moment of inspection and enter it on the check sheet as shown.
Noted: 1:17
